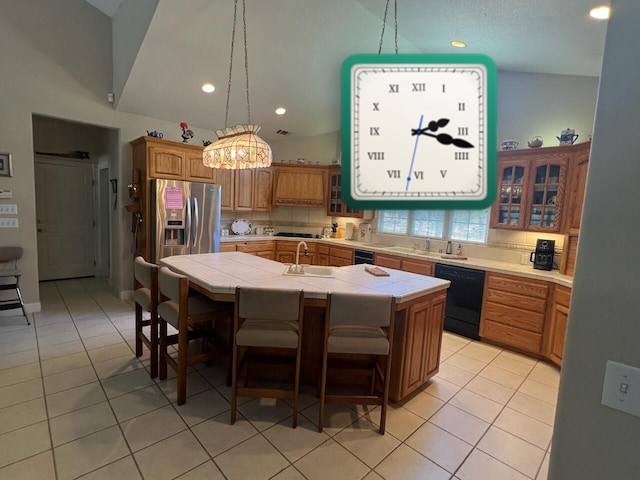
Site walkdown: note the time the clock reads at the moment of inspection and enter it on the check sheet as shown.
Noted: 2:17:32
